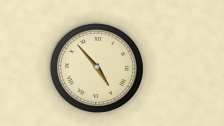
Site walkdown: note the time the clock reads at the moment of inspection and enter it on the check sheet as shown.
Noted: 4:53
